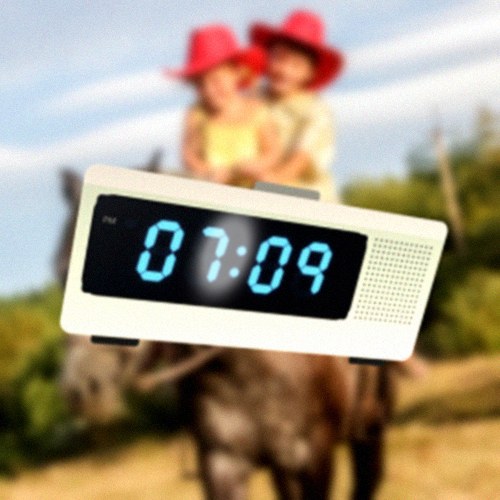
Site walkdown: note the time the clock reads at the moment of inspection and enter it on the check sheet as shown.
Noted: 7:09
